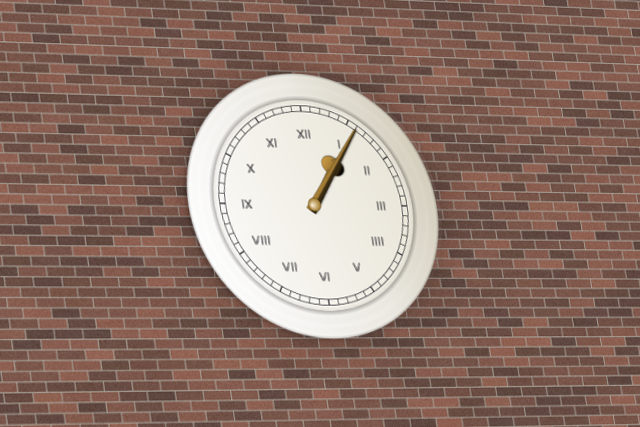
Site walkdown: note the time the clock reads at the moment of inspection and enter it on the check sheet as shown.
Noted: 1:06
